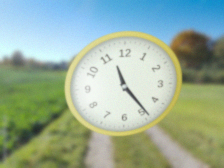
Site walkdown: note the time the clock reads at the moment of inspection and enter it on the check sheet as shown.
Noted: 11:24
